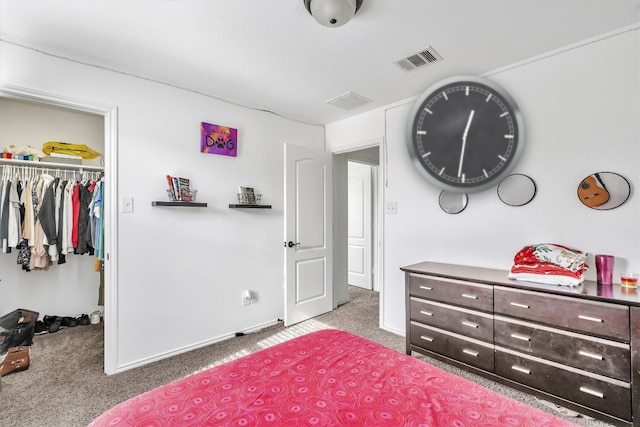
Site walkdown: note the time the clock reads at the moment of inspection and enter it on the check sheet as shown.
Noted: 12:31
